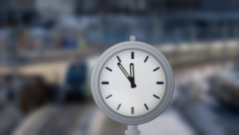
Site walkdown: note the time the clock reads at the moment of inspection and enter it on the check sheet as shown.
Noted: 11:54
